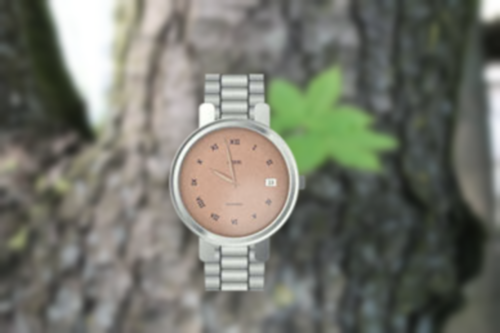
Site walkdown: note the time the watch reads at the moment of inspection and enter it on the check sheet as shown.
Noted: 9:58
